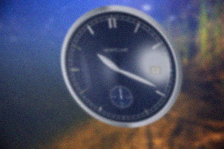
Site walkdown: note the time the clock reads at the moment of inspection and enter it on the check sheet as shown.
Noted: 10:19
